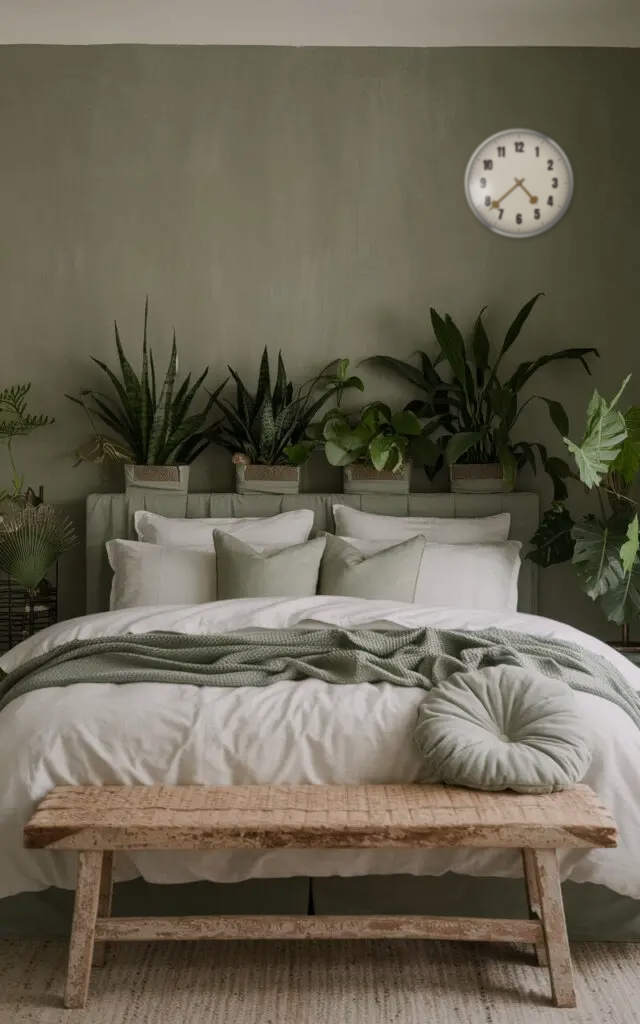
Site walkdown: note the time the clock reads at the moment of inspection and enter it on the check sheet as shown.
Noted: 4:38
